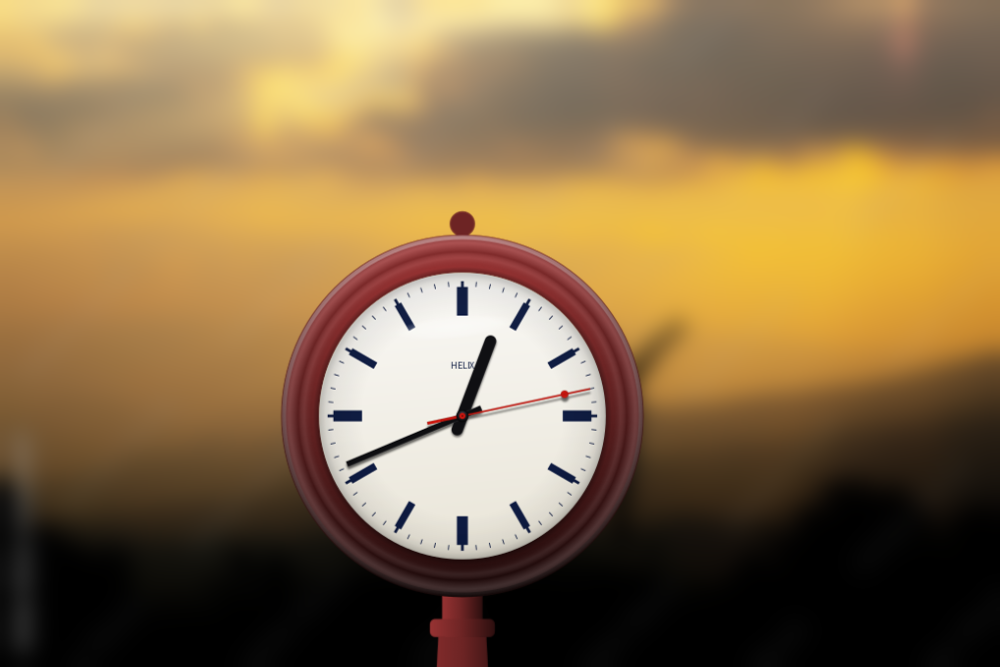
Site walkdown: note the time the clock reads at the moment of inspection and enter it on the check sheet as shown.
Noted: 12:41:13
